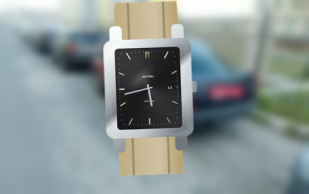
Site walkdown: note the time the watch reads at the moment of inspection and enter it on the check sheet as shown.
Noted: 5:43
